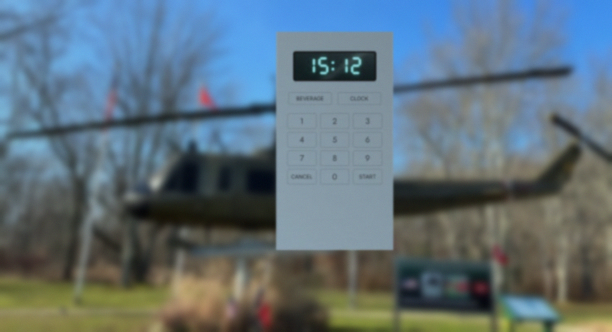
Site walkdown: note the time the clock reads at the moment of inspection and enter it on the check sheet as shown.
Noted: 15:12
